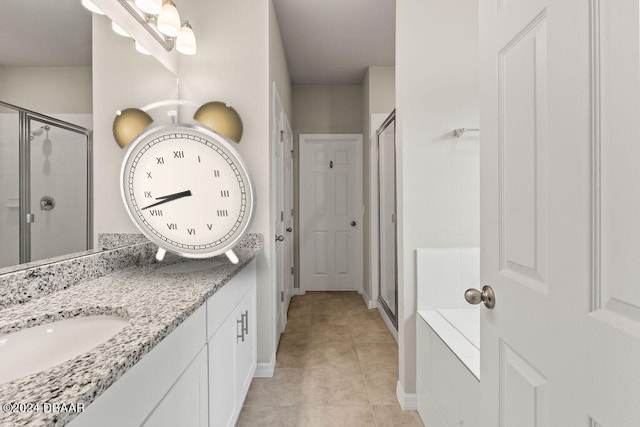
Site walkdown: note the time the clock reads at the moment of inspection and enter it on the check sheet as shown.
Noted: 8:42
